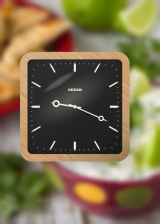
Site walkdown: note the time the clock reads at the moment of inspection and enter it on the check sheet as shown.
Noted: 9:19
